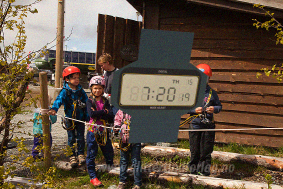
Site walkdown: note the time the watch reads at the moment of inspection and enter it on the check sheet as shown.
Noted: 7:20:19
